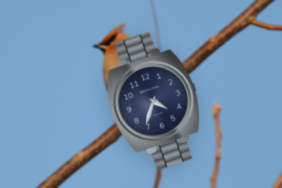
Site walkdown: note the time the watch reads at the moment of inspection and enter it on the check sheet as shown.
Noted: 4:36
